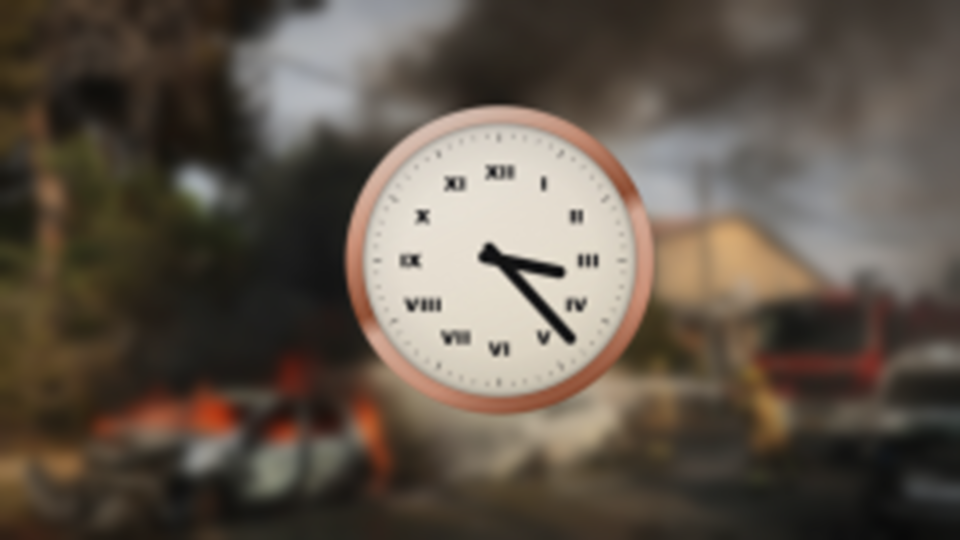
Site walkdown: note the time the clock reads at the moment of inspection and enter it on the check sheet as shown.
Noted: 3:23
